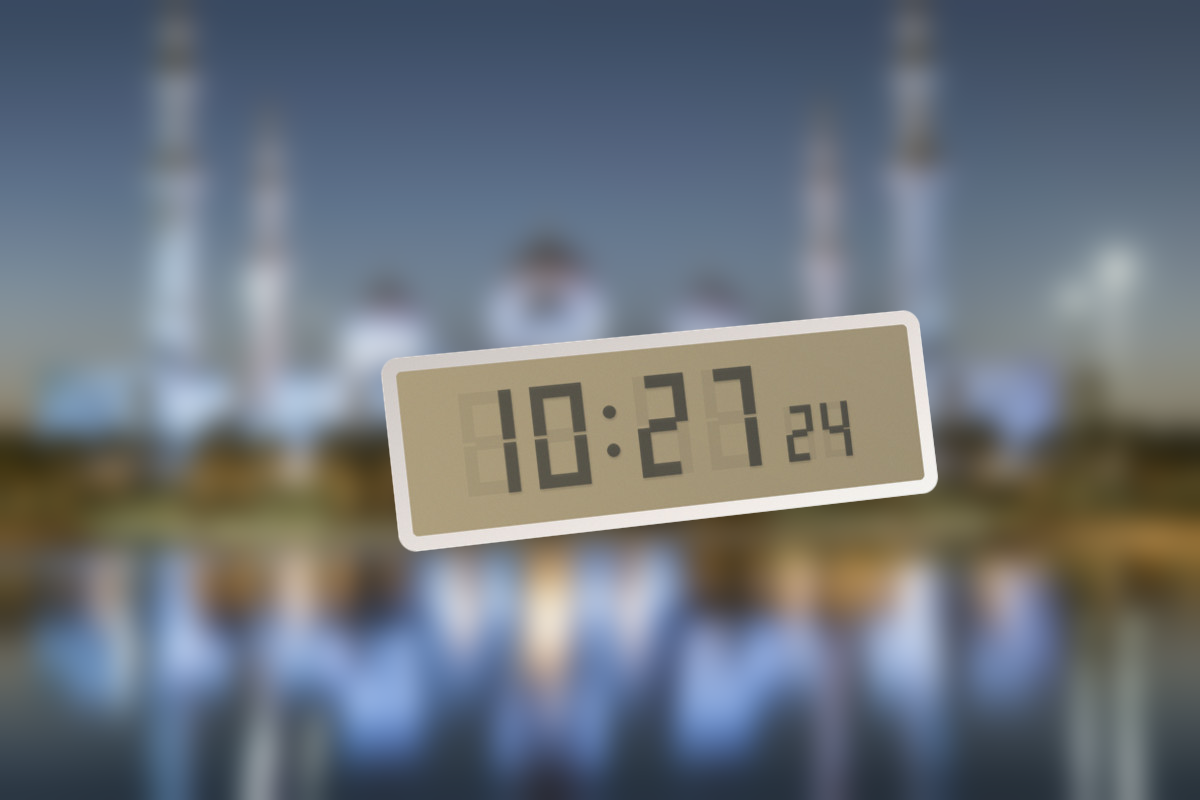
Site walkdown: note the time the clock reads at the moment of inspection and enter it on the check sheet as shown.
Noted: 10:27:24
